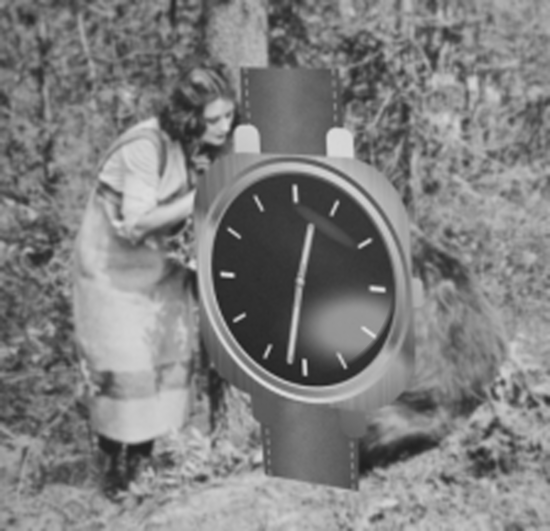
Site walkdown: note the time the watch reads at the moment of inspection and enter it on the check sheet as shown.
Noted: 12:32
